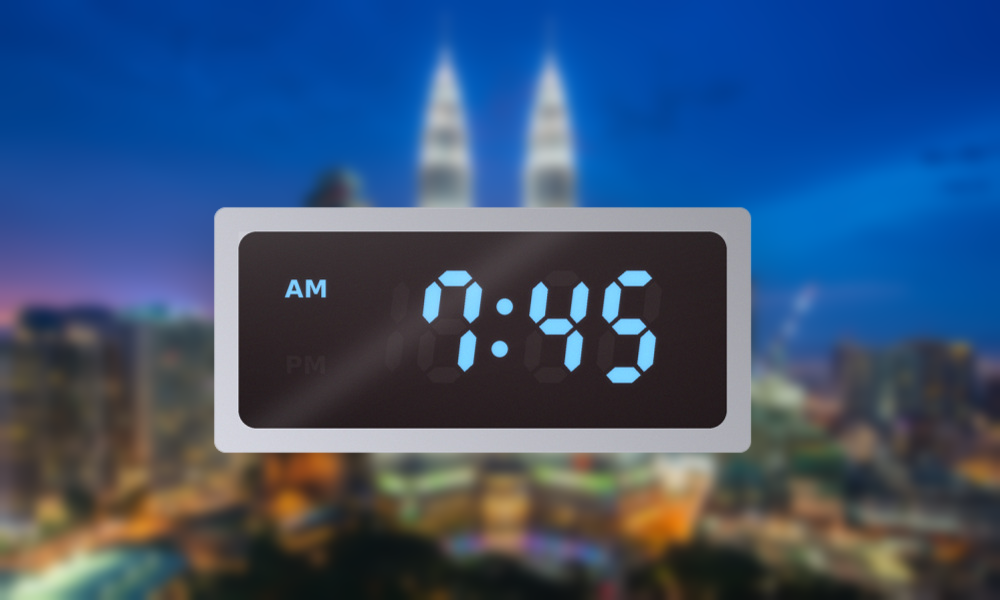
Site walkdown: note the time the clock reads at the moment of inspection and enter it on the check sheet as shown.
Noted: 7:45
